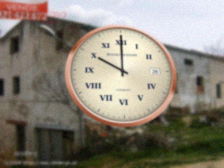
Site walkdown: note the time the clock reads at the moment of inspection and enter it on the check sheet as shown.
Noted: 10:00
